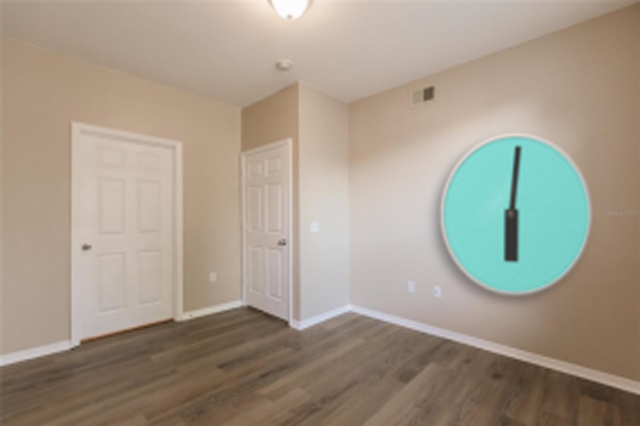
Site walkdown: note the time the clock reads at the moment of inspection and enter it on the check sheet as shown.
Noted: 6:01
